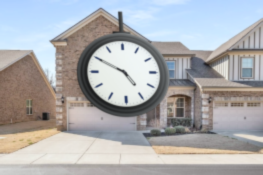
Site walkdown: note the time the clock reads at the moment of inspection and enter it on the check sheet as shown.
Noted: 4:50
